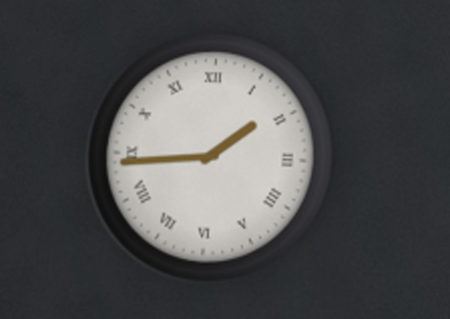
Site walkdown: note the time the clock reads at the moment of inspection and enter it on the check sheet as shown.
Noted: 1:44
